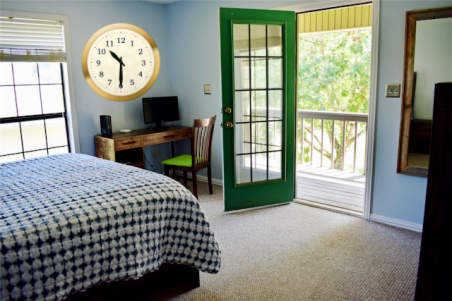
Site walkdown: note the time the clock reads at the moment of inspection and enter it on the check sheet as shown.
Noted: 10:30
